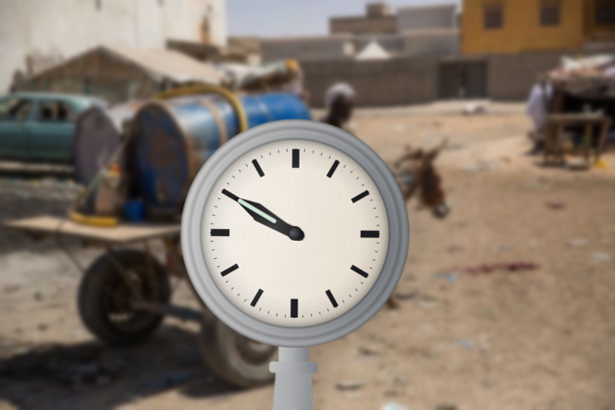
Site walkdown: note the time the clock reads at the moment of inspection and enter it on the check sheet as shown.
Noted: 9:50
